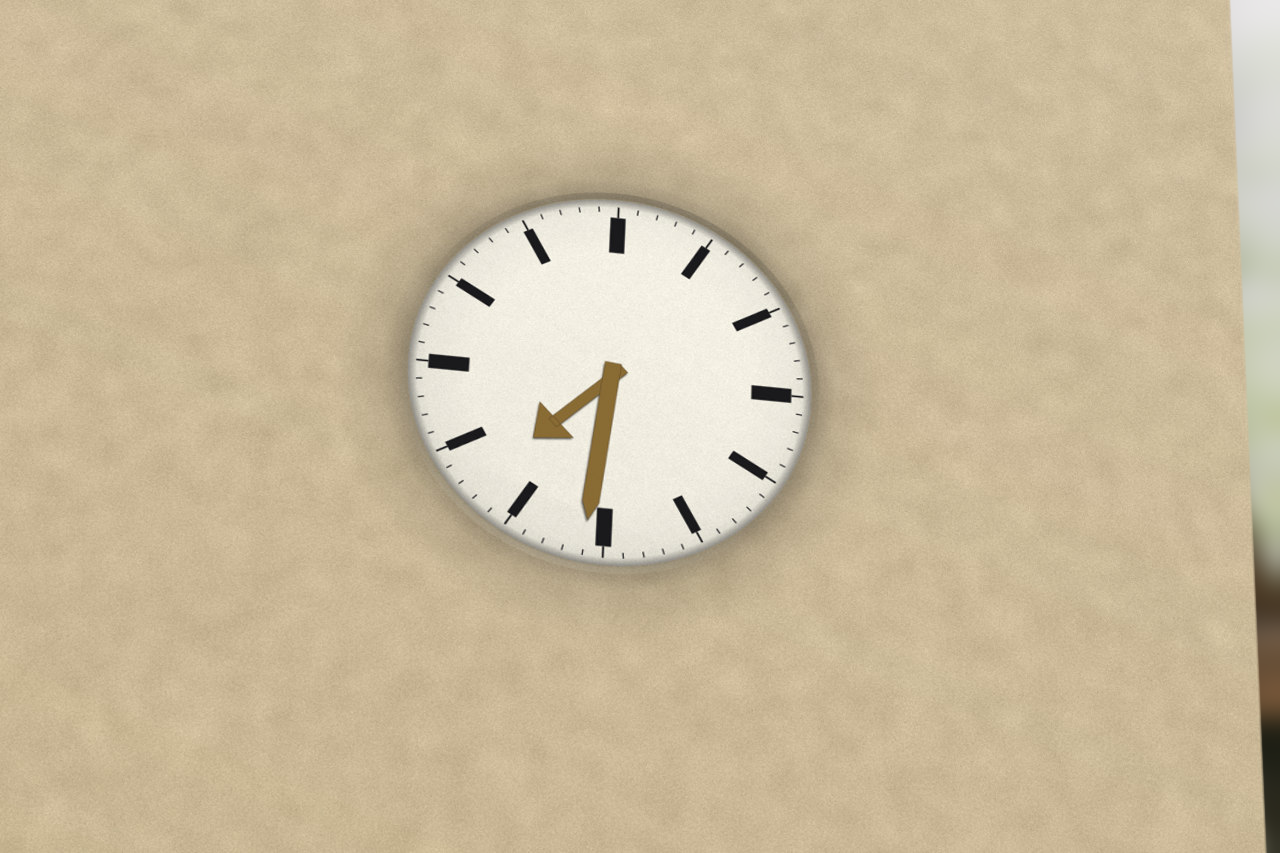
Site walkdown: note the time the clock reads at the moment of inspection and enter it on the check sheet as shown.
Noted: 7:31
